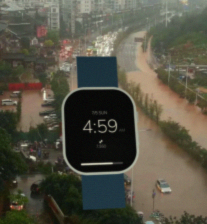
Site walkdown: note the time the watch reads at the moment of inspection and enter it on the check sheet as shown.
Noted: 4:59
